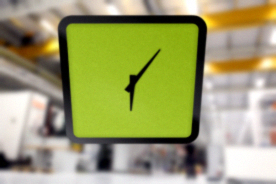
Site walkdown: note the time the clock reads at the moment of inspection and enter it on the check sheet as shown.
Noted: 6:06
